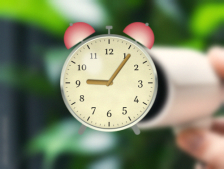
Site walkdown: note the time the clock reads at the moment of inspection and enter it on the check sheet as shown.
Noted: 9:06
